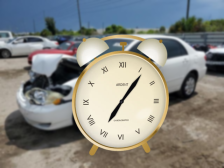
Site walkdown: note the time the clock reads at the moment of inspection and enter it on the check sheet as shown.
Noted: 7:06
